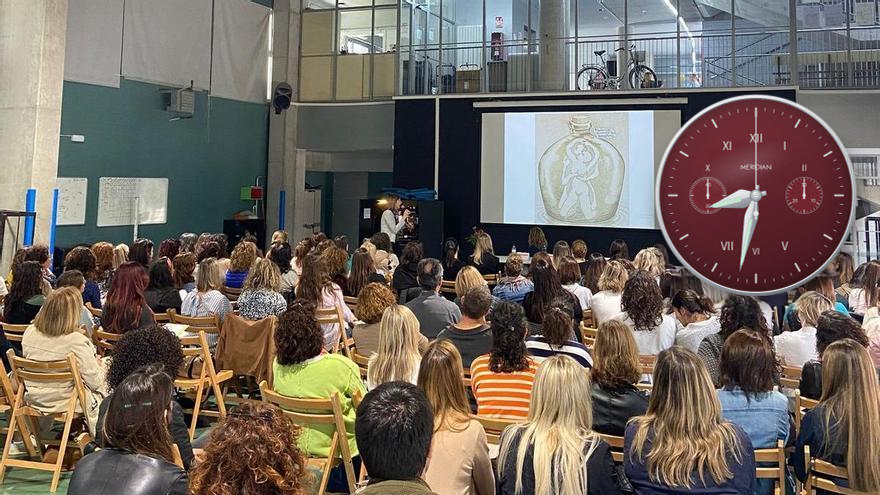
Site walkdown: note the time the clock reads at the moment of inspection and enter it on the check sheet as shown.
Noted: 8:32
